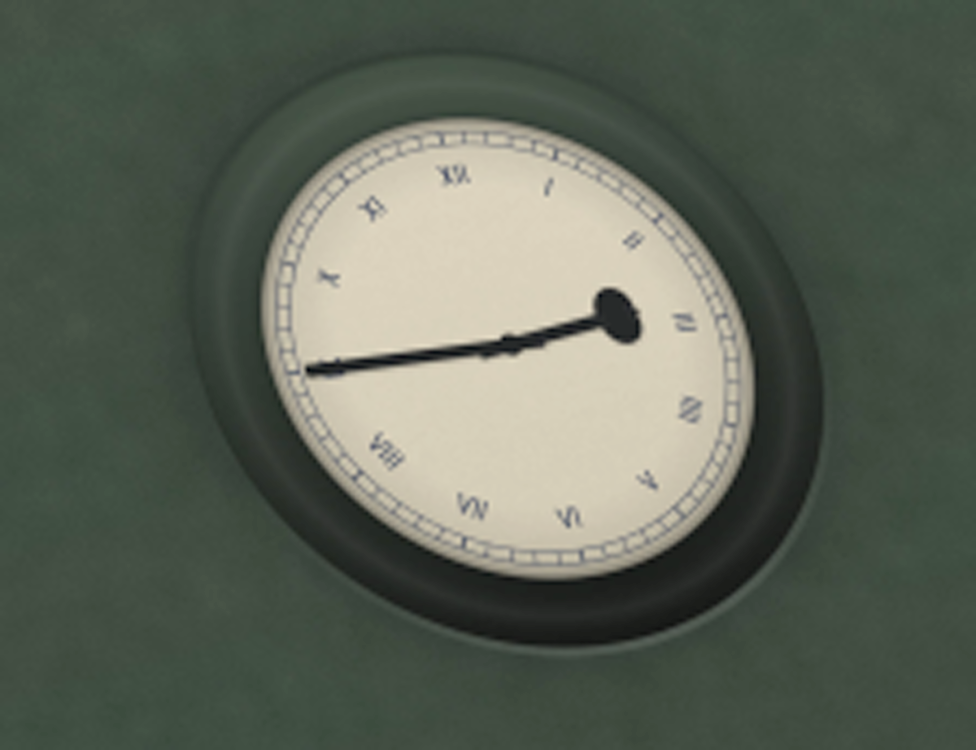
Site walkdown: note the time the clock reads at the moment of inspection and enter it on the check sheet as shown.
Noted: 2:45
